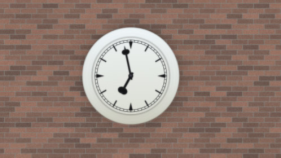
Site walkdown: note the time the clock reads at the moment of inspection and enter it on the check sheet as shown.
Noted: 6:58
